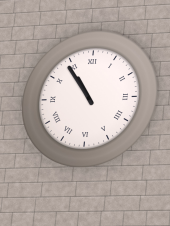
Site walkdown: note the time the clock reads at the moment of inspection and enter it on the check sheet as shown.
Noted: 10:54
